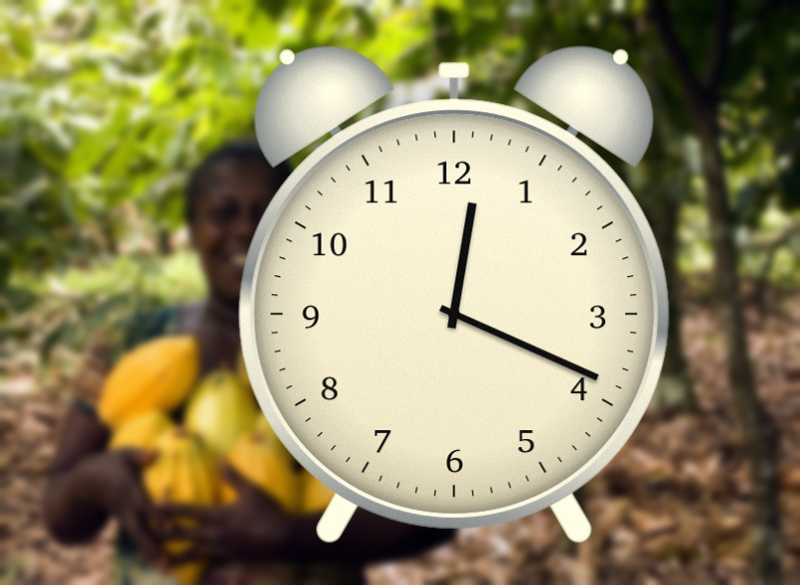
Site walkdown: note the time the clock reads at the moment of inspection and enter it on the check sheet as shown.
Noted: 12:19
